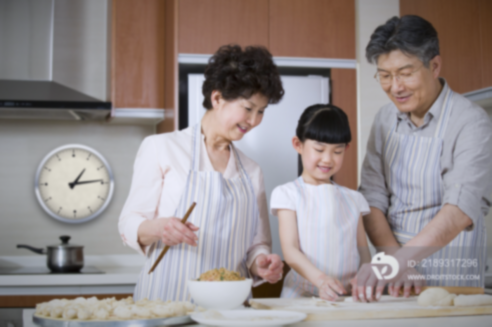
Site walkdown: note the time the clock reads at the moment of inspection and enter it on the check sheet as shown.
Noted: 1:14
